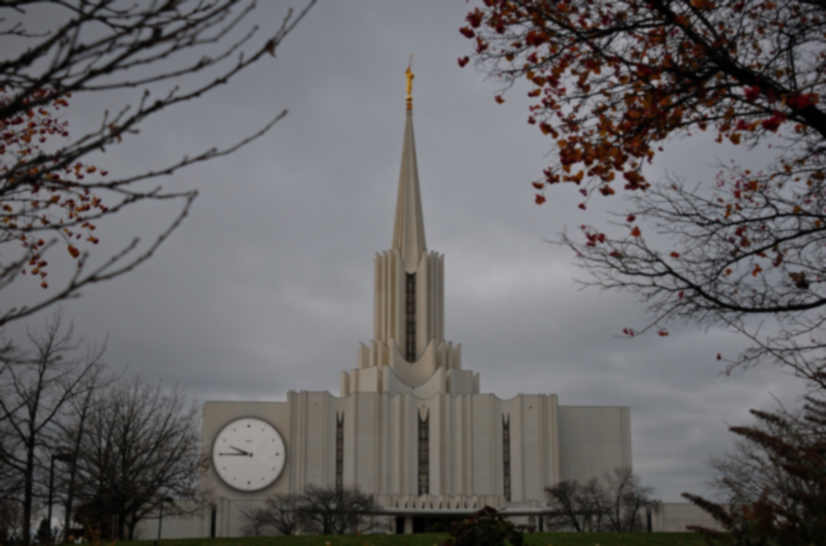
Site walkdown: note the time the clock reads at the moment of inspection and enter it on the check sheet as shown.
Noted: 9:45
